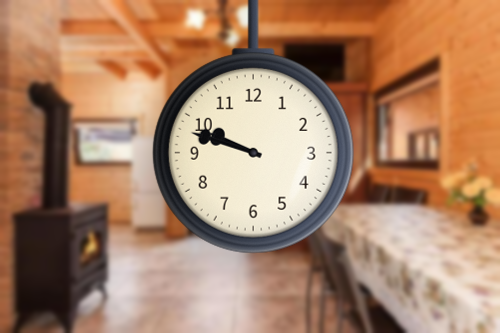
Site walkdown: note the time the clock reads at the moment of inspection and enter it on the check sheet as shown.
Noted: 9:48
